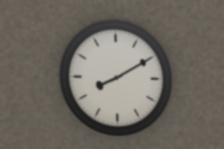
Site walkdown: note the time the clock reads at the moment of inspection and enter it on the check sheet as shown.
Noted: 8:10
